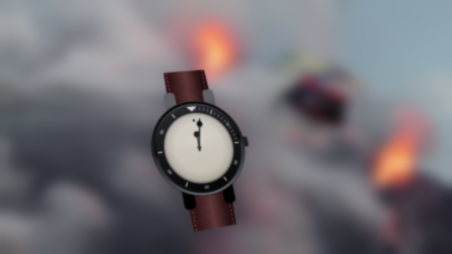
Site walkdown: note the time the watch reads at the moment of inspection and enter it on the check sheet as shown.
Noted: 12:02
